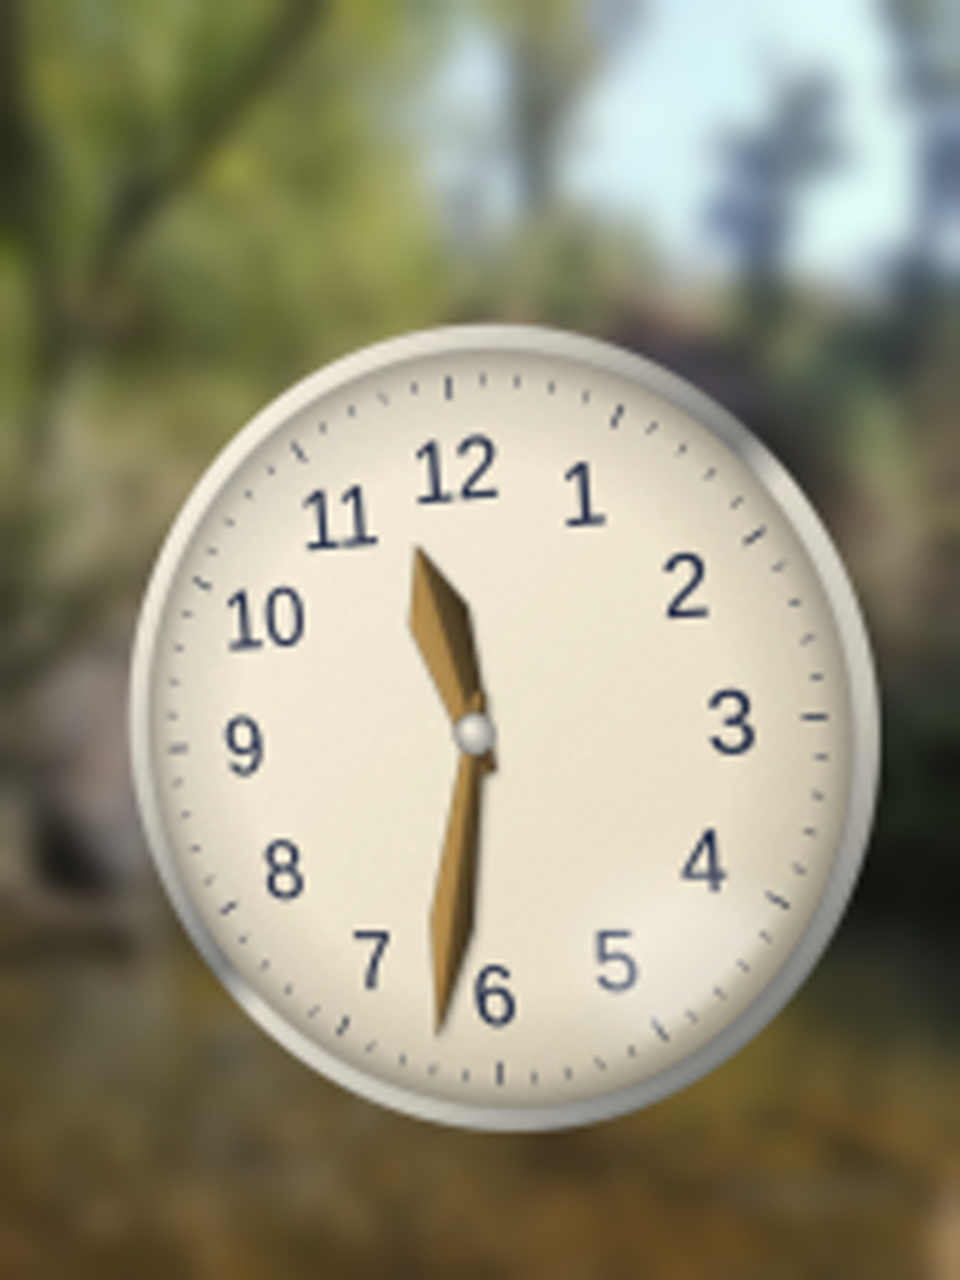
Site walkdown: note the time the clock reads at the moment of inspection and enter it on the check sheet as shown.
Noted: 11:32
